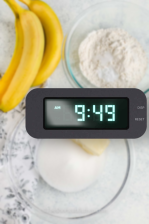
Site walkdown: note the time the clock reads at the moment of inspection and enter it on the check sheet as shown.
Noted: 9:49
